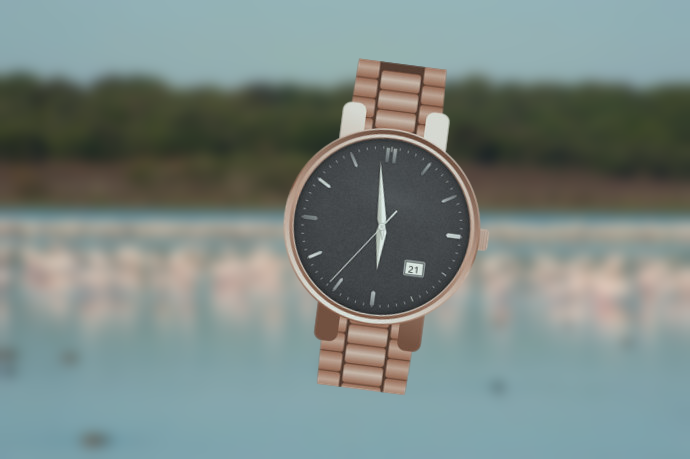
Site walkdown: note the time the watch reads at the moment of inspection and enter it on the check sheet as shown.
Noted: 5:58:36
